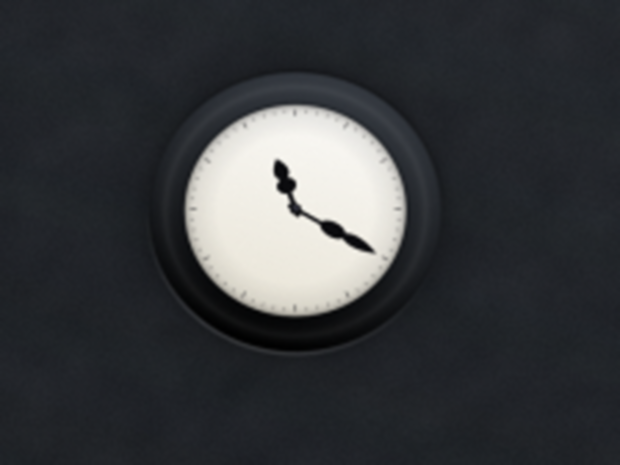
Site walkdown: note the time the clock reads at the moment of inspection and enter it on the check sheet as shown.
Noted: 11:20
